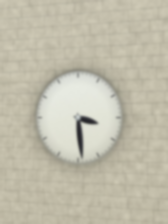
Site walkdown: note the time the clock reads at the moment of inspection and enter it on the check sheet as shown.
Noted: 3:29
